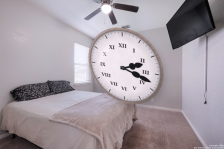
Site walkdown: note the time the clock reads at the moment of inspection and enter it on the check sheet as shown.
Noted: 2:18
